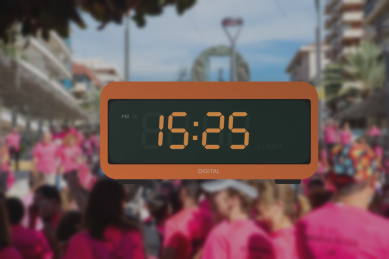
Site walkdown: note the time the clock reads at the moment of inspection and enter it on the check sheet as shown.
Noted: 15:25
